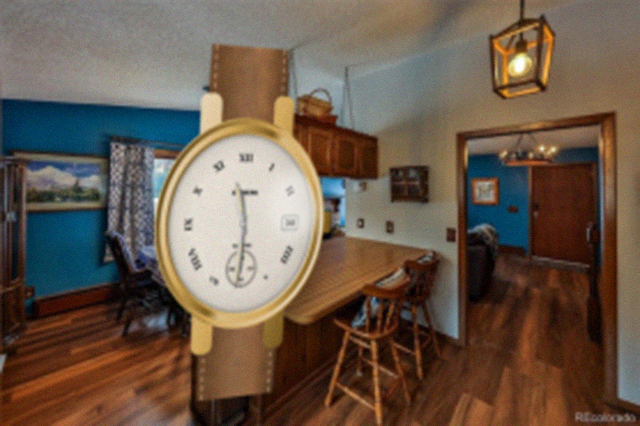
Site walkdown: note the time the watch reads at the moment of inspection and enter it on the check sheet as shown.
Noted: 11:31
